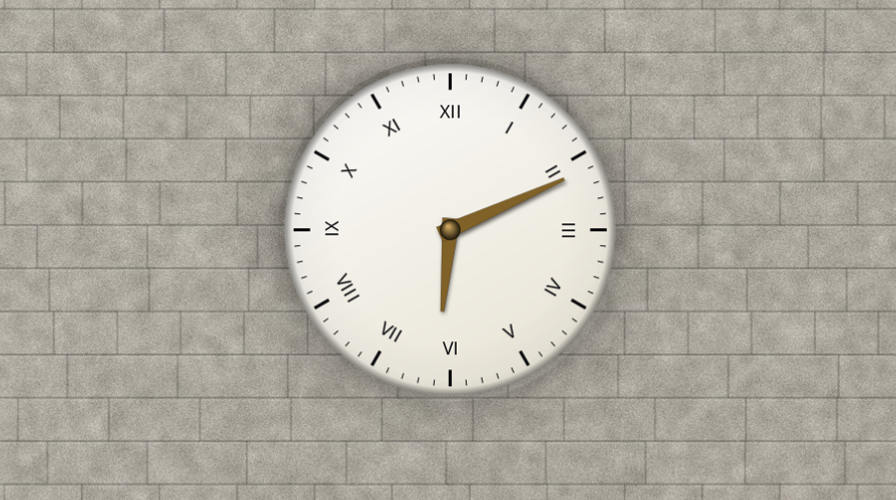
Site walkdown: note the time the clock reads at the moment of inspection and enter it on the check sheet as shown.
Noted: 6:11
